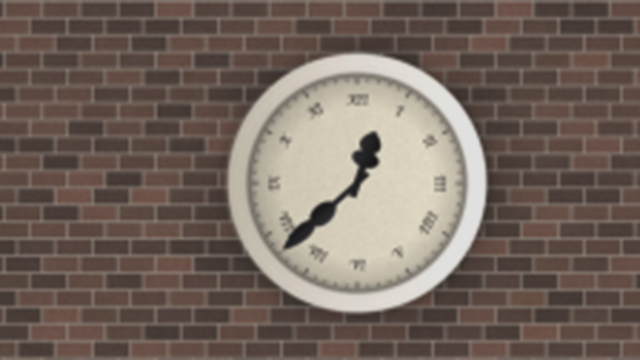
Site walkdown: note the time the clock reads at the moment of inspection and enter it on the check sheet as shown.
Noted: 12:38
